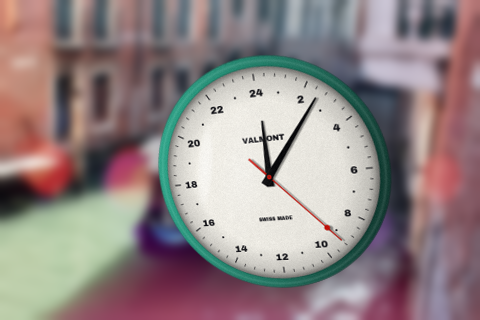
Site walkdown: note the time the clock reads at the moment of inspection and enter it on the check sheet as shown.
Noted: 0:06:23
